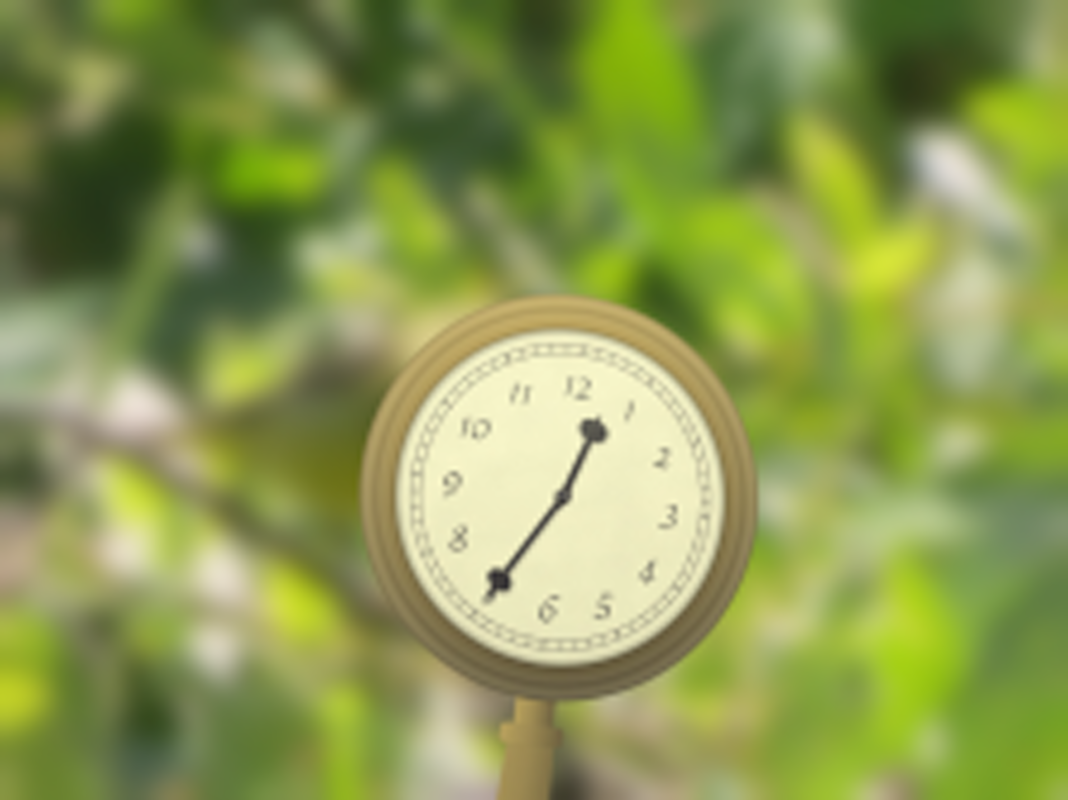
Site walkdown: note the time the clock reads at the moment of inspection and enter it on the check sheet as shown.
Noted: 12:35
